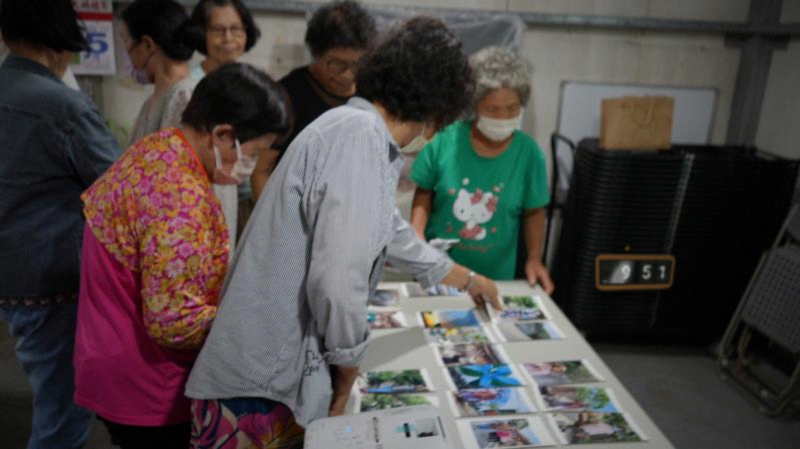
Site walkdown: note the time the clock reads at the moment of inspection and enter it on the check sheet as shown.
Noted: 9:51
